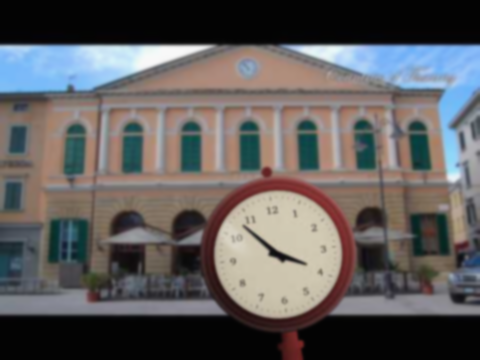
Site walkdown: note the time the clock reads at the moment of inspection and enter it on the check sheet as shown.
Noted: 3:53
